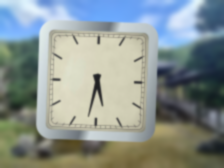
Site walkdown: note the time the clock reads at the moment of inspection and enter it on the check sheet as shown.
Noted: 5:32
